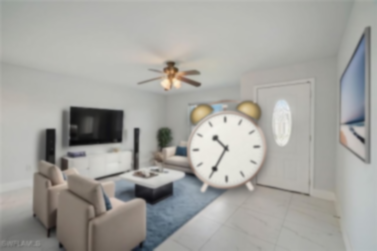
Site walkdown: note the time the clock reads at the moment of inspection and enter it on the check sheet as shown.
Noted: 10:35
